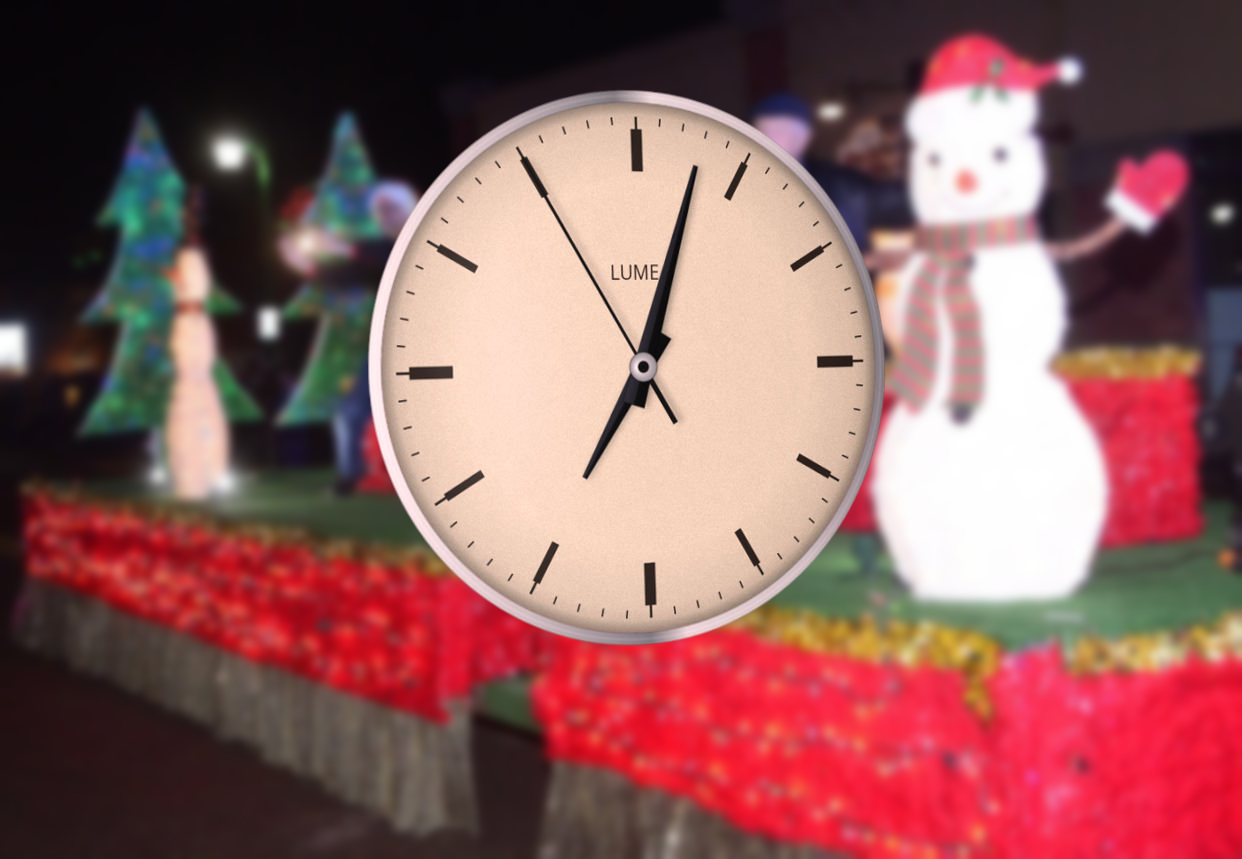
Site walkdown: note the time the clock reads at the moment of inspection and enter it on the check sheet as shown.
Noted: 7:02:55
